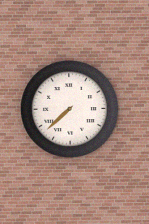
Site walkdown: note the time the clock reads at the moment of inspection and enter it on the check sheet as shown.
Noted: 7:38
